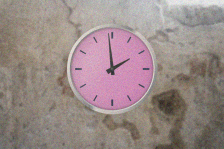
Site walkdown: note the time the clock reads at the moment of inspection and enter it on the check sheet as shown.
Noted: 1:59
